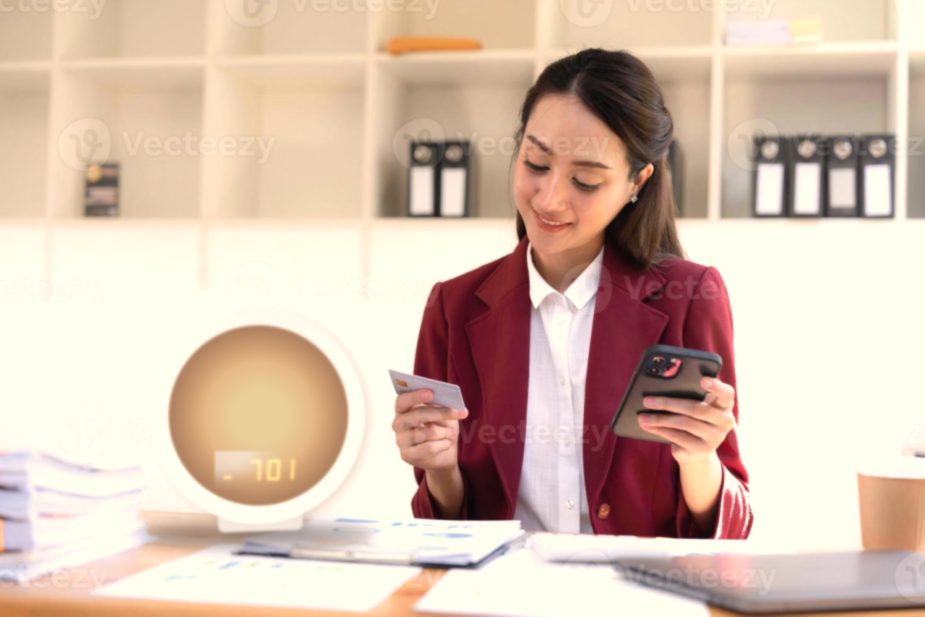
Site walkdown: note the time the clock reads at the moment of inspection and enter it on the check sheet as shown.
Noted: 7:01
